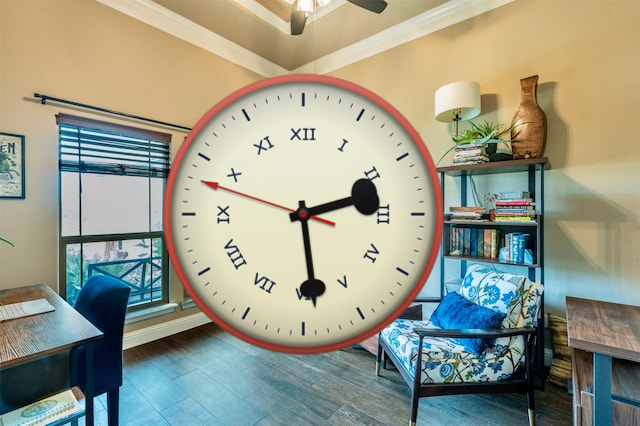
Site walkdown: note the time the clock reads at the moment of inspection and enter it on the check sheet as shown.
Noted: 2:28:48
